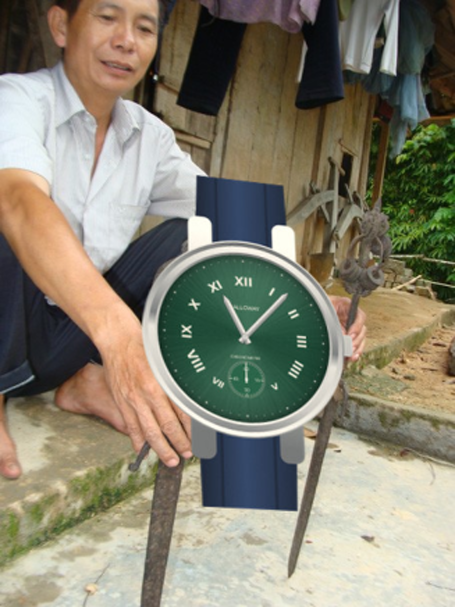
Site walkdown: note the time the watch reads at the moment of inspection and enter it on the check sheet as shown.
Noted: 11:07
